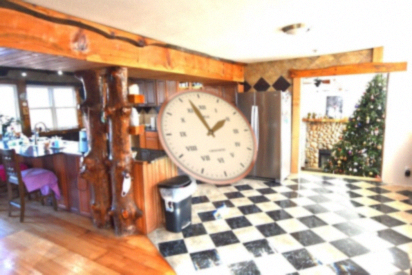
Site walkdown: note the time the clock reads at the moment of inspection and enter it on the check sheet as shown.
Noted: 1:57
